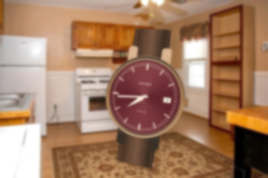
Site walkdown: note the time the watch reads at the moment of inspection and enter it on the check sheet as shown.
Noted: 7:44
